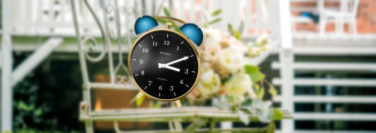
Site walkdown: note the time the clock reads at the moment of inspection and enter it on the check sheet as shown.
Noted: 3:10
